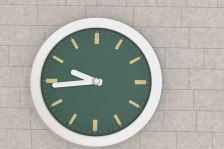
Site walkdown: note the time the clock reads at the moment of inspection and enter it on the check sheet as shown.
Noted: 9:44
